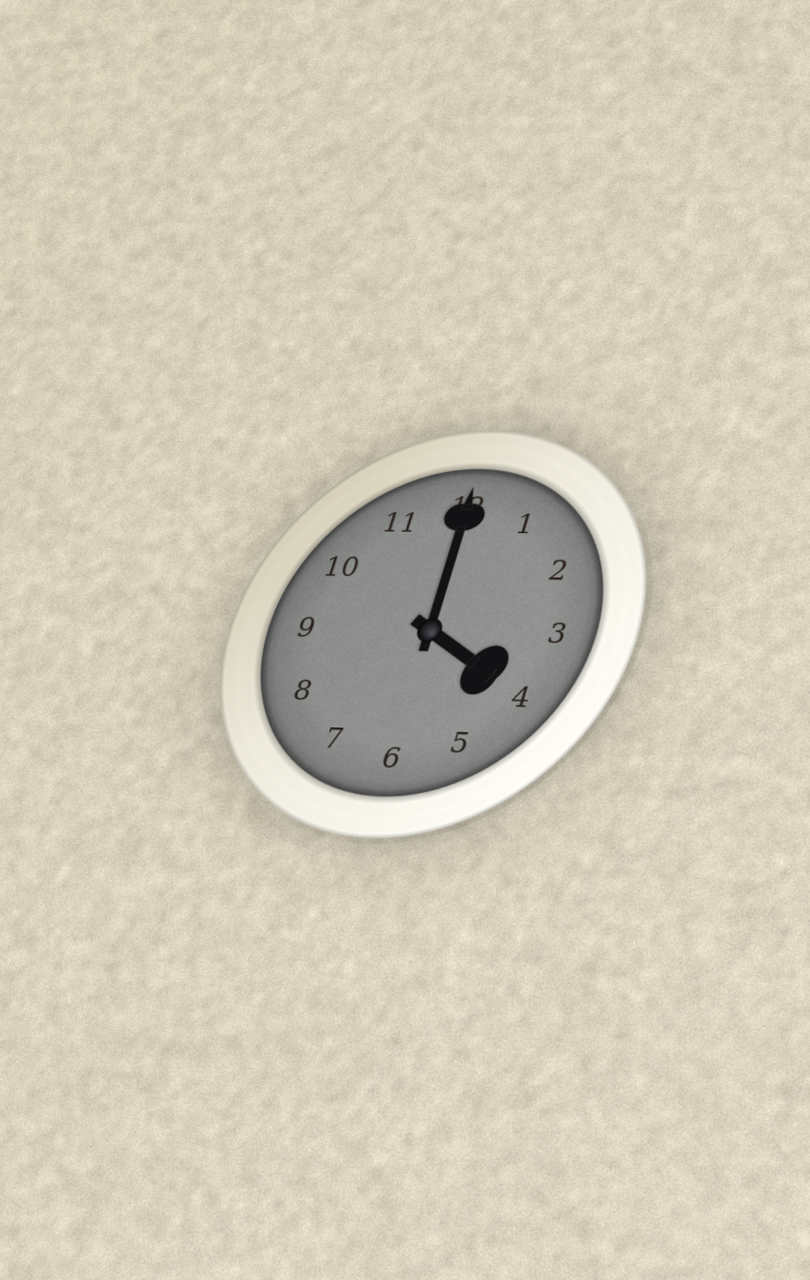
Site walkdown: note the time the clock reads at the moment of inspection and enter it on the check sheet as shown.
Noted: 4:00
